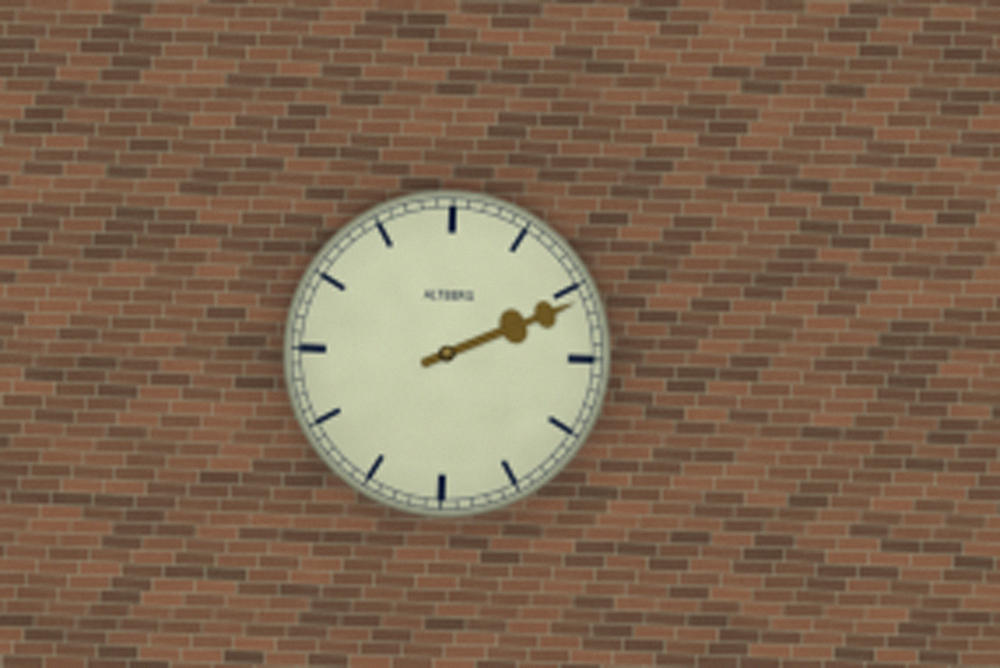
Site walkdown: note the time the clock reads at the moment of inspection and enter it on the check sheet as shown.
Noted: 2:11
